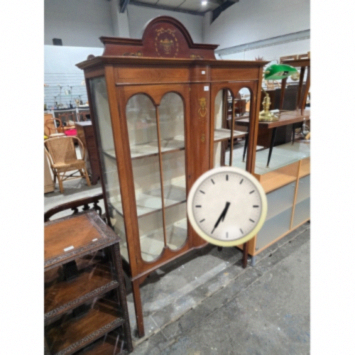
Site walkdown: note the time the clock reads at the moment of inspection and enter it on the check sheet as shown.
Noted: 6:35
